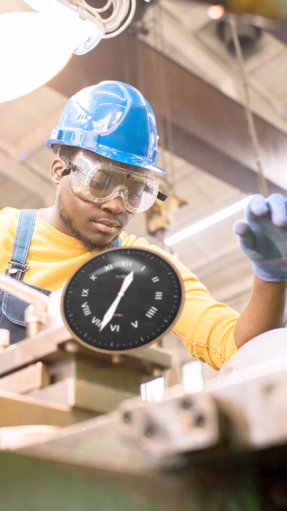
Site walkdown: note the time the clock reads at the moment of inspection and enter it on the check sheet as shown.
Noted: 12:33
